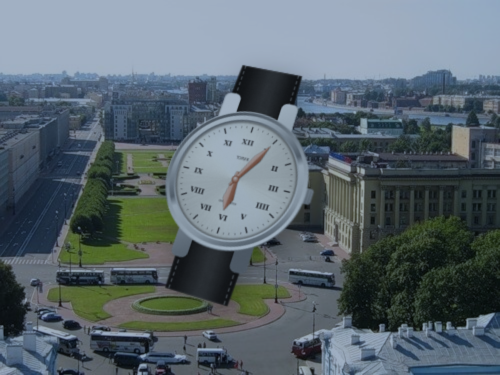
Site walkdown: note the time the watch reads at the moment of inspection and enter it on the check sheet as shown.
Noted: 6:05
